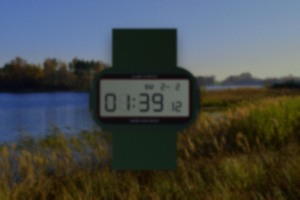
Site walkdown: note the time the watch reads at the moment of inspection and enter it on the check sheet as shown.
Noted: 1:39
